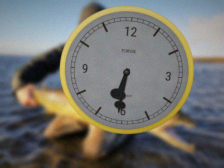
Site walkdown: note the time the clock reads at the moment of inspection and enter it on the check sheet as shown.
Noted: 6:31
